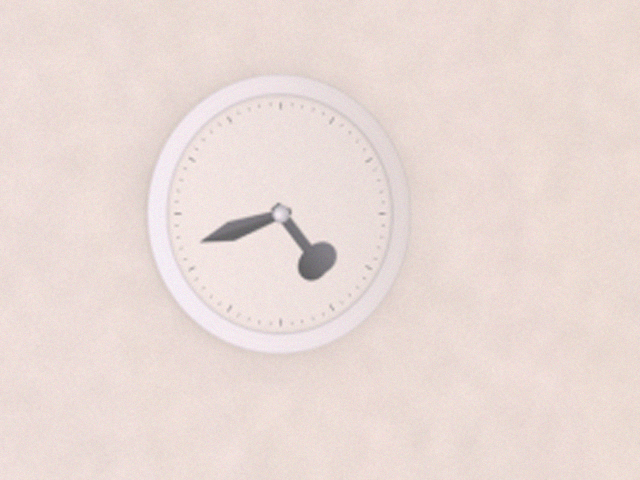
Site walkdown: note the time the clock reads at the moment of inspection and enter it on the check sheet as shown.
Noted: 4:42
